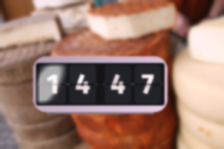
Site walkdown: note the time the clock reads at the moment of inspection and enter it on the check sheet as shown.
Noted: 14:47
